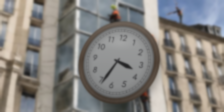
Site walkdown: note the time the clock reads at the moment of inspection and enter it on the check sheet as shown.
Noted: 3:34
